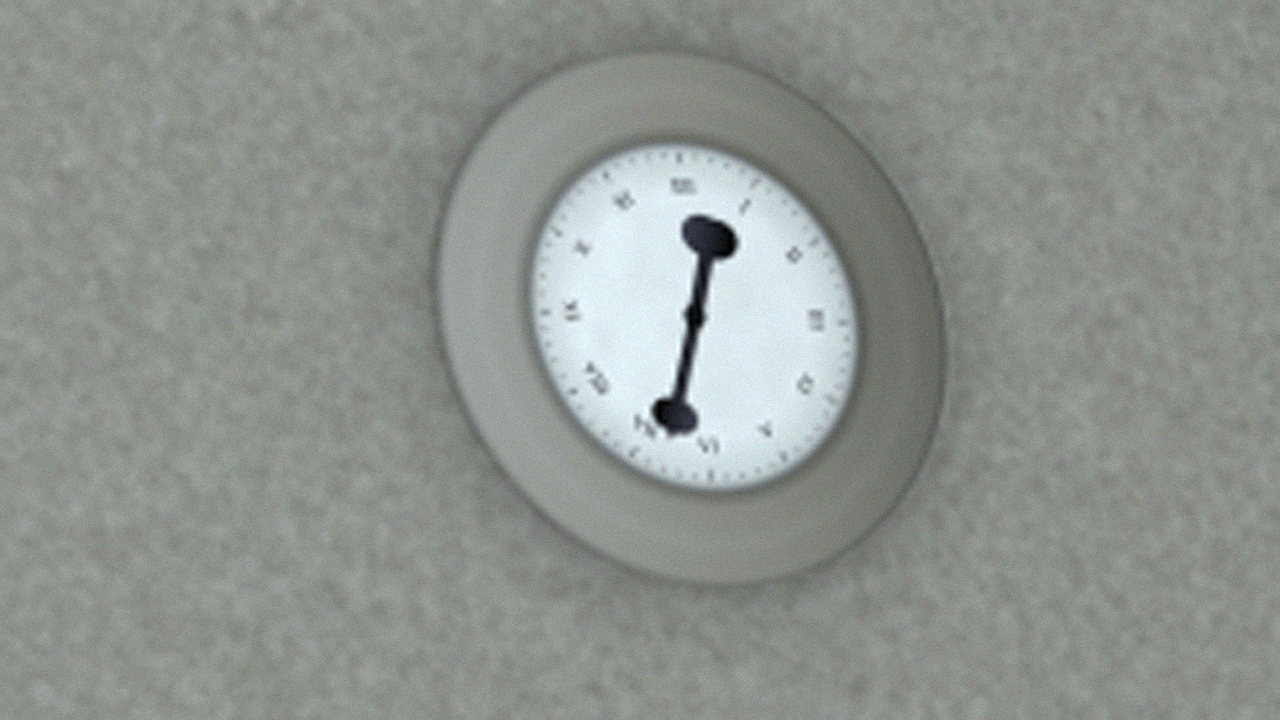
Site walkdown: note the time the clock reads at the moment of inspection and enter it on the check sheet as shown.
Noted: 12:33
